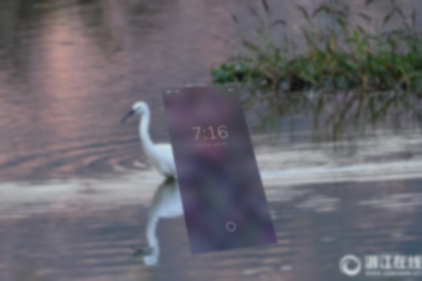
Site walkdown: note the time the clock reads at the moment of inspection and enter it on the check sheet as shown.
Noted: 7:16
